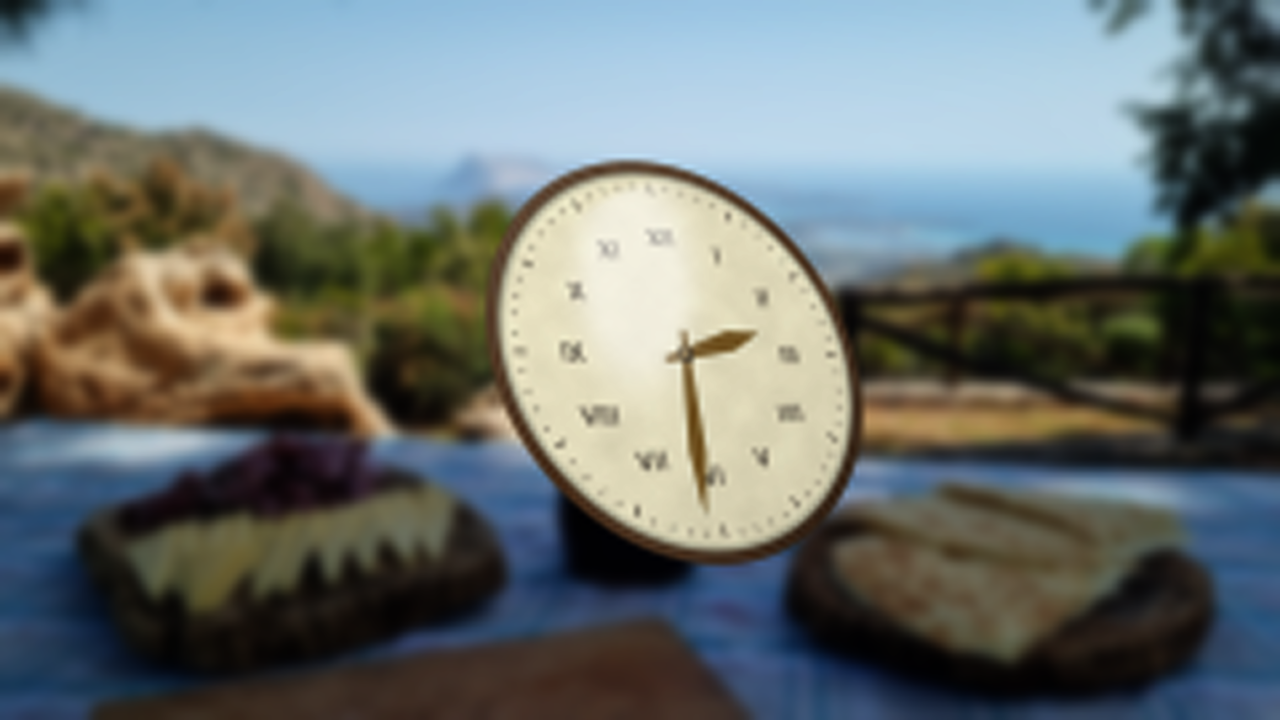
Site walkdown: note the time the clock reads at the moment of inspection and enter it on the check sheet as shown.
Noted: 2:31
